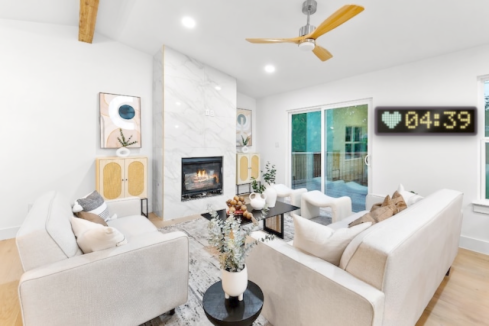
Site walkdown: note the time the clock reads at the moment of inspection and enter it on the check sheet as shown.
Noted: 4:39
